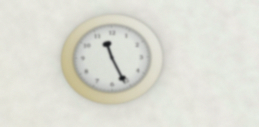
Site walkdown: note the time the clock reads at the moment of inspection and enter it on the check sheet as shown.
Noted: 11:26
